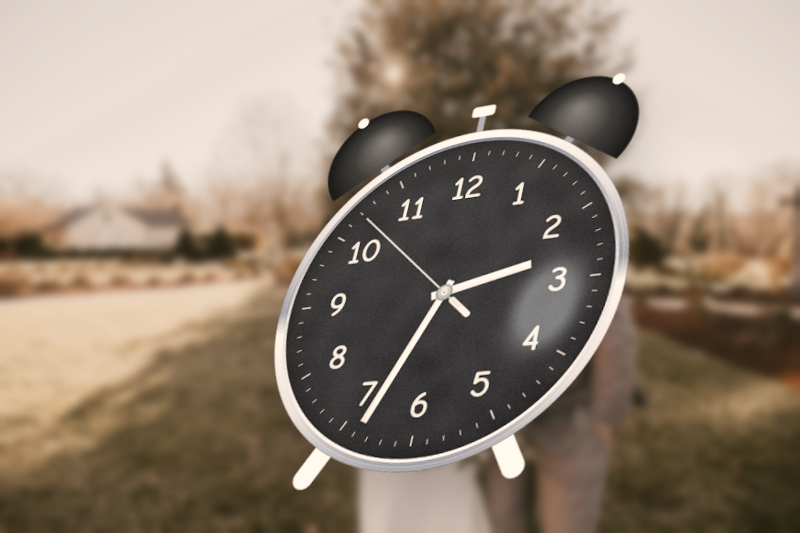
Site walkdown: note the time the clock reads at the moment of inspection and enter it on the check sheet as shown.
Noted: 2:33:52
